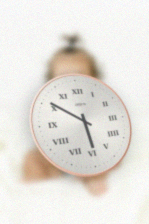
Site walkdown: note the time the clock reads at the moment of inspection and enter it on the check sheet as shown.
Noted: 5:51
